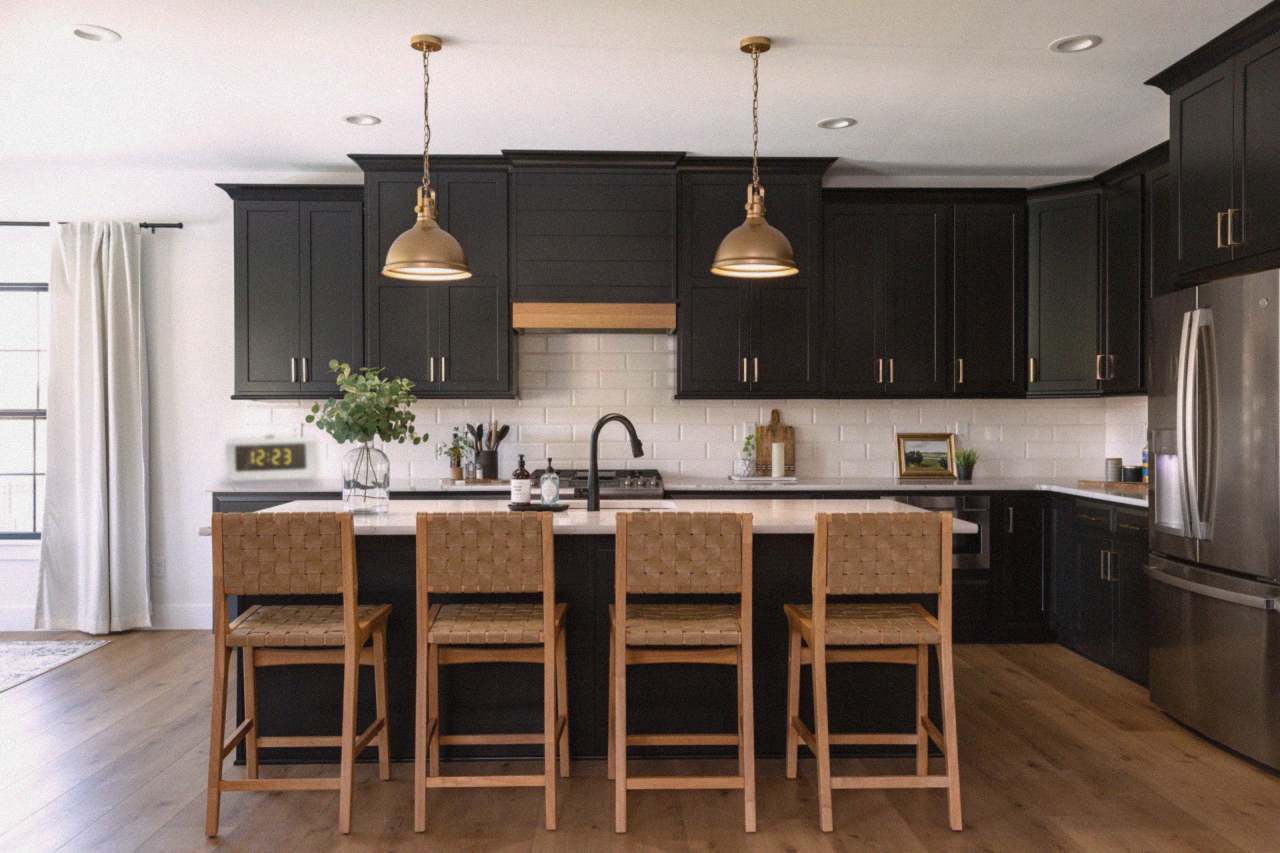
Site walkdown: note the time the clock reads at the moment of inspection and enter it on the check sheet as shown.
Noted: 12:23
